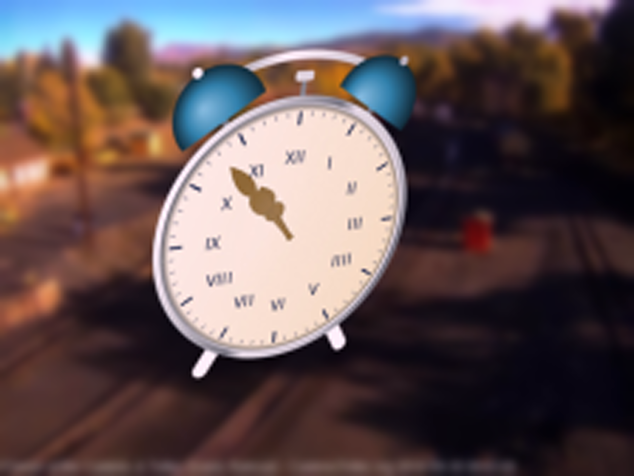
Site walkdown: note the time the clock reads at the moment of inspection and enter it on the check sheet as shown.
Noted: 10:53
